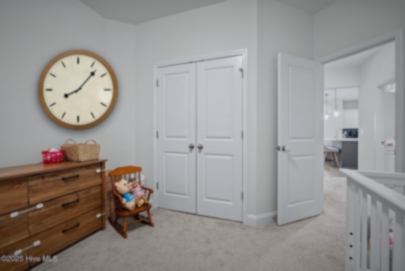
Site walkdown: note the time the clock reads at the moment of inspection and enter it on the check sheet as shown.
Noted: 8:07
